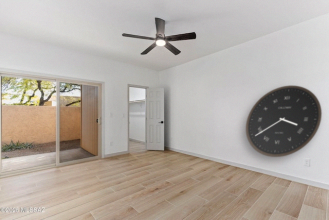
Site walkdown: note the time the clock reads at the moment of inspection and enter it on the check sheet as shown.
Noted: 3:39
